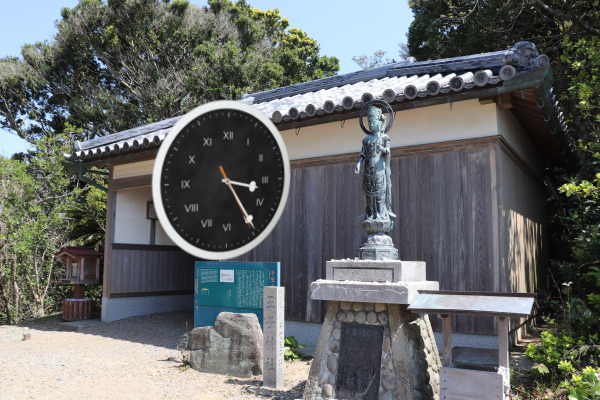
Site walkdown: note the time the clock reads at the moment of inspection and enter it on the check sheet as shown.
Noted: 3:24:25
